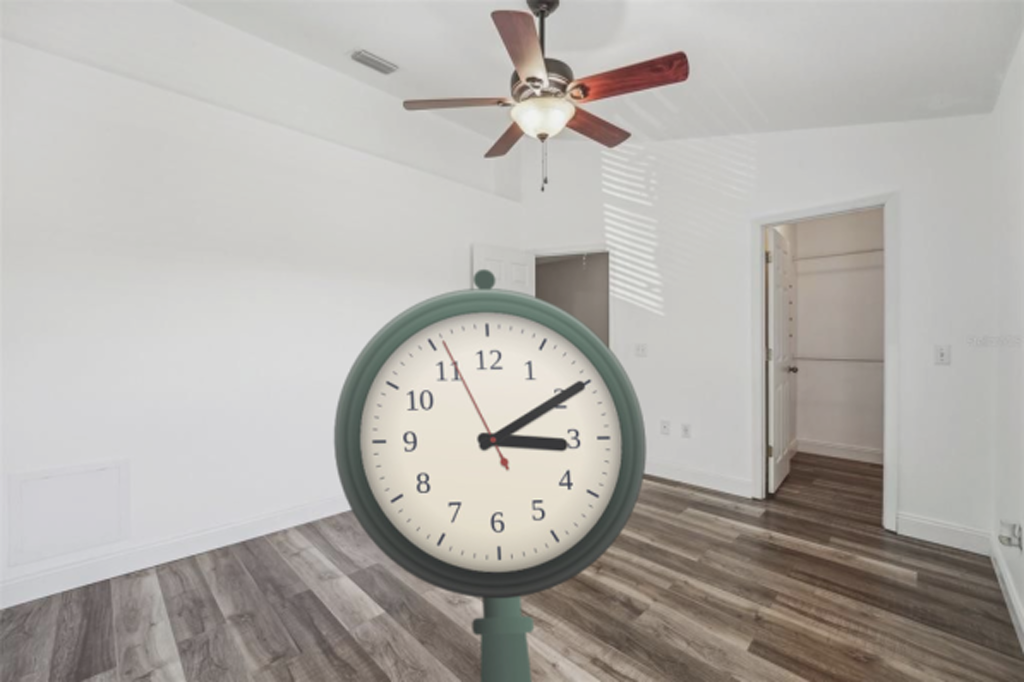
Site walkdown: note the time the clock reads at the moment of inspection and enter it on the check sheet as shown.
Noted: 3:09:56
